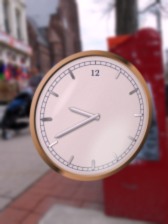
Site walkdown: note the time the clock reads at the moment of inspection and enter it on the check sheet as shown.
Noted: 9:41
